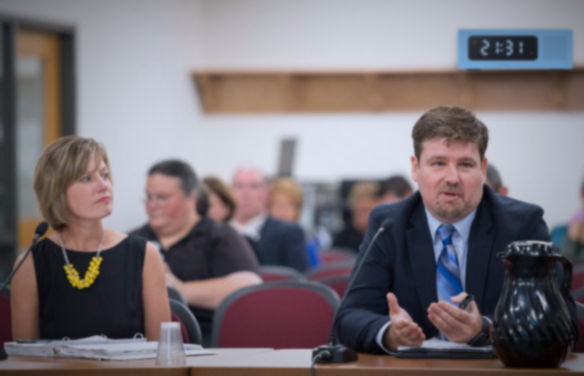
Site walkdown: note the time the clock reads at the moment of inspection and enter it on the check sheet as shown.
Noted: 21:31
